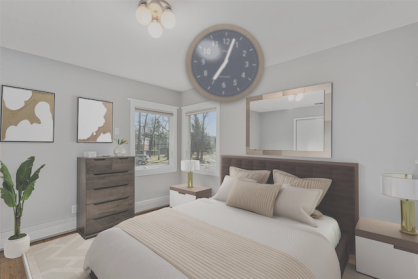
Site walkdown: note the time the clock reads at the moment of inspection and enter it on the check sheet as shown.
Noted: 7:03
